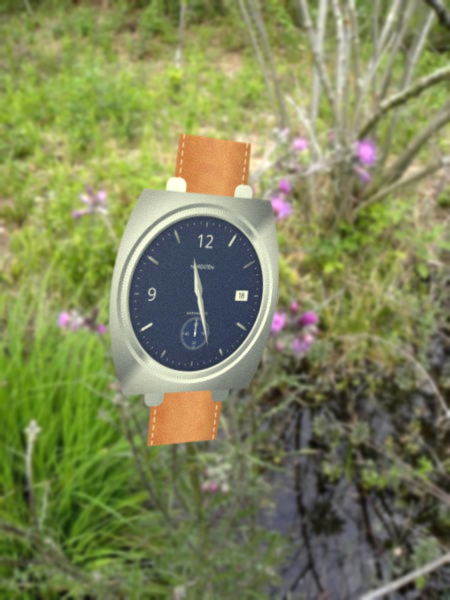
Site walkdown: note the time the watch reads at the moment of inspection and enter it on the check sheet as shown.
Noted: 11:27
